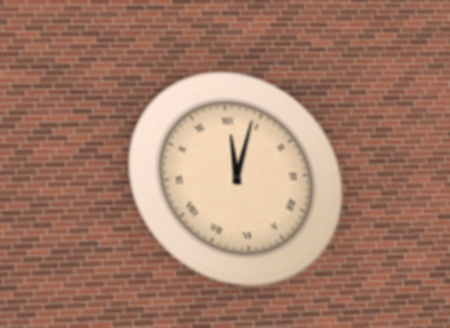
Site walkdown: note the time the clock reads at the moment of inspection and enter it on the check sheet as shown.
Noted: 12:04
